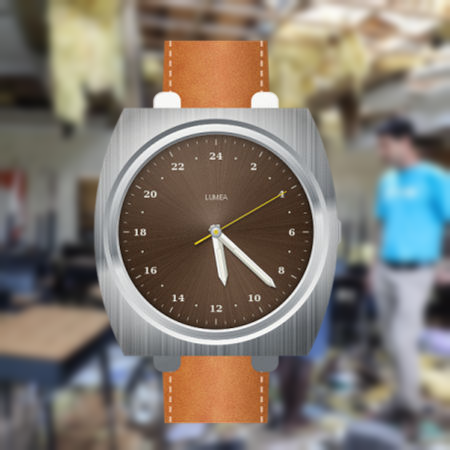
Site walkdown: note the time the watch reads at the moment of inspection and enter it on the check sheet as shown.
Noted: 11:22:10
